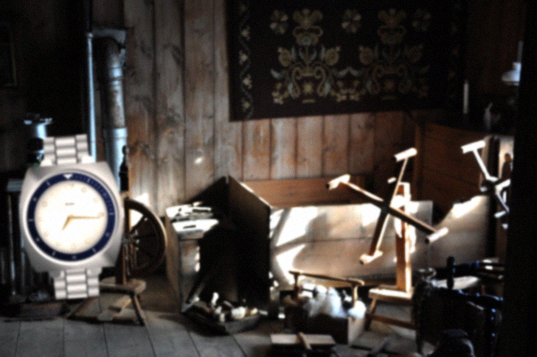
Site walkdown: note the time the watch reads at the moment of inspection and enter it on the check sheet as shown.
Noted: 7:16
